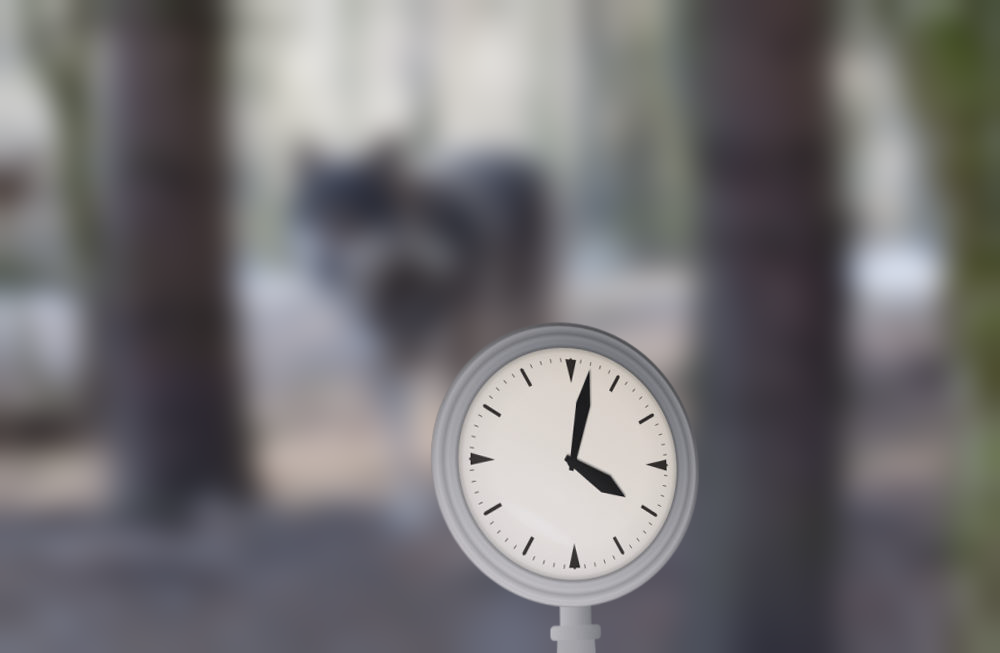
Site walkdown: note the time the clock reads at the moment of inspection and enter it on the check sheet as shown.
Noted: 4:02
